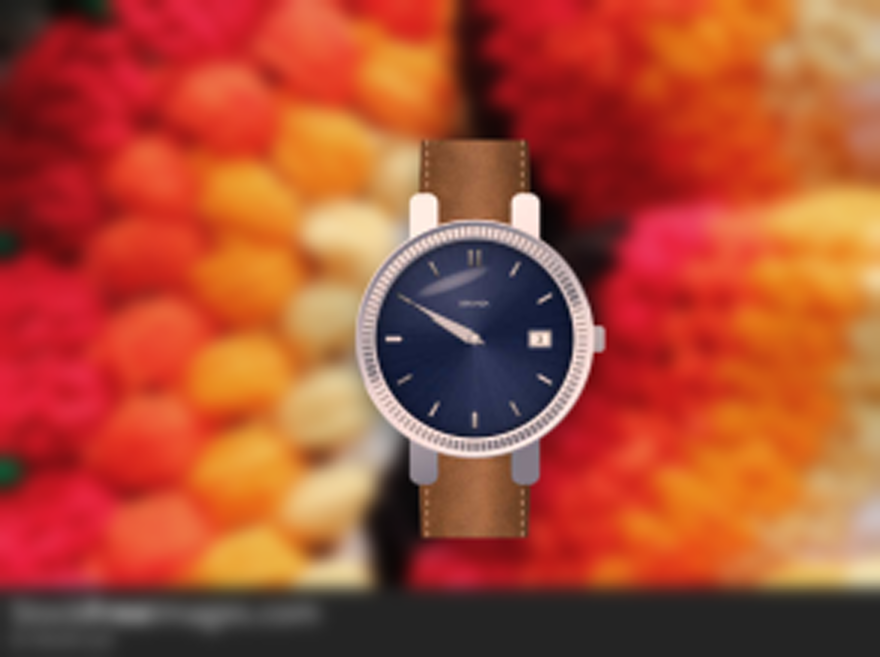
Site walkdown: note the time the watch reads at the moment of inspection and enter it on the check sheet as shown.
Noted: 9:50
